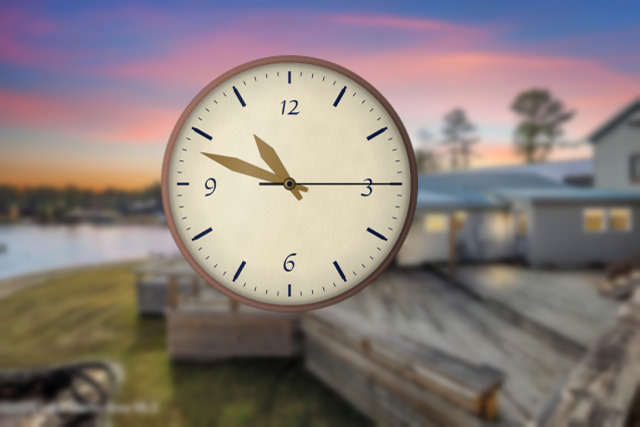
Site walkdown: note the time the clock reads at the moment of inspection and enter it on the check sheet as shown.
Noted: 10:48:15
